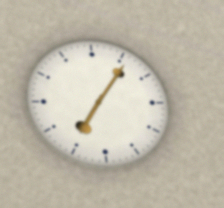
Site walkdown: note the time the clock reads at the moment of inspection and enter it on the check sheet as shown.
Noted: 7:06
